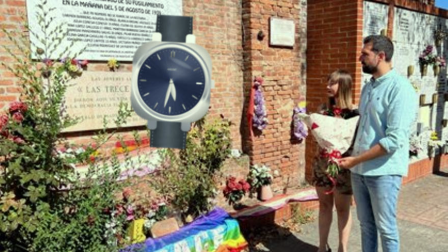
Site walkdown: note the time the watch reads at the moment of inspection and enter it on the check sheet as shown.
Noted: 5:32
